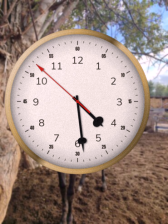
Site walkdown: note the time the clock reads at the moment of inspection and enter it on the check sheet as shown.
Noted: 4:28:52
